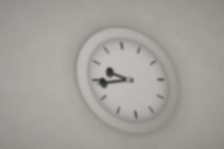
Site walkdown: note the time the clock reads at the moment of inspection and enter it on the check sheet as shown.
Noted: 9:44
